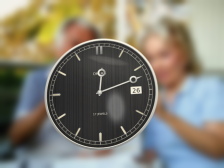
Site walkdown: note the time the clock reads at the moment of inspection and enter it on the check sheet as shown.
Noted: 12:12
